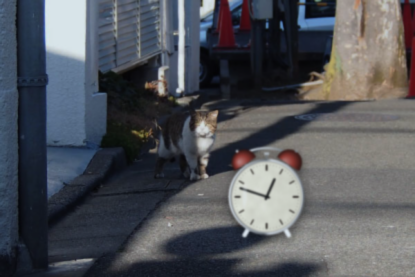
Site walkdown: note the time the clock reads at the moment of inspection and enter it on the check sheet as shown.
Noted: 12:48
